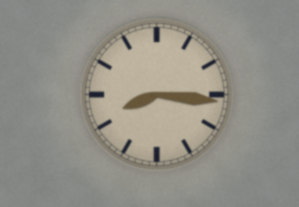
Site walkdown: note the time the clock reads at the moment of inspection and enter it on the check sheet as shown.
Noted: 8:16
